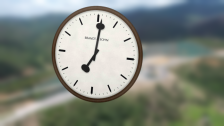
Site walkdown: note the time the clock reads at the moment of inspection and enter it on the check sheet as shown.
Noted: 7:01
